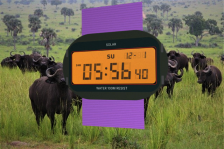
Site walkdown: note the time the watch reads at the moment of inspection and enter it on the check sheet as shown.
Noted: 5:56:40
